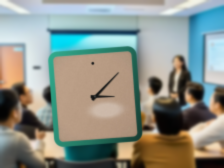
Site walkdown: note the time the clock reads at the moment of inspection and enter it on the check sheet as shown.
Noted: 3:08
